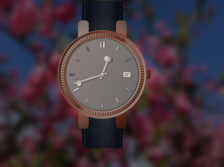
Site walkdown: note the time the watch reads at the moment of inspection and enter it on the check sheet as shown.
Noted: 12:42
